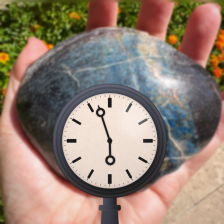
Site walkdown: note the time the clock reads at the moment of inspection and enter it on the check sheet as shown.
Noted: 5:57
